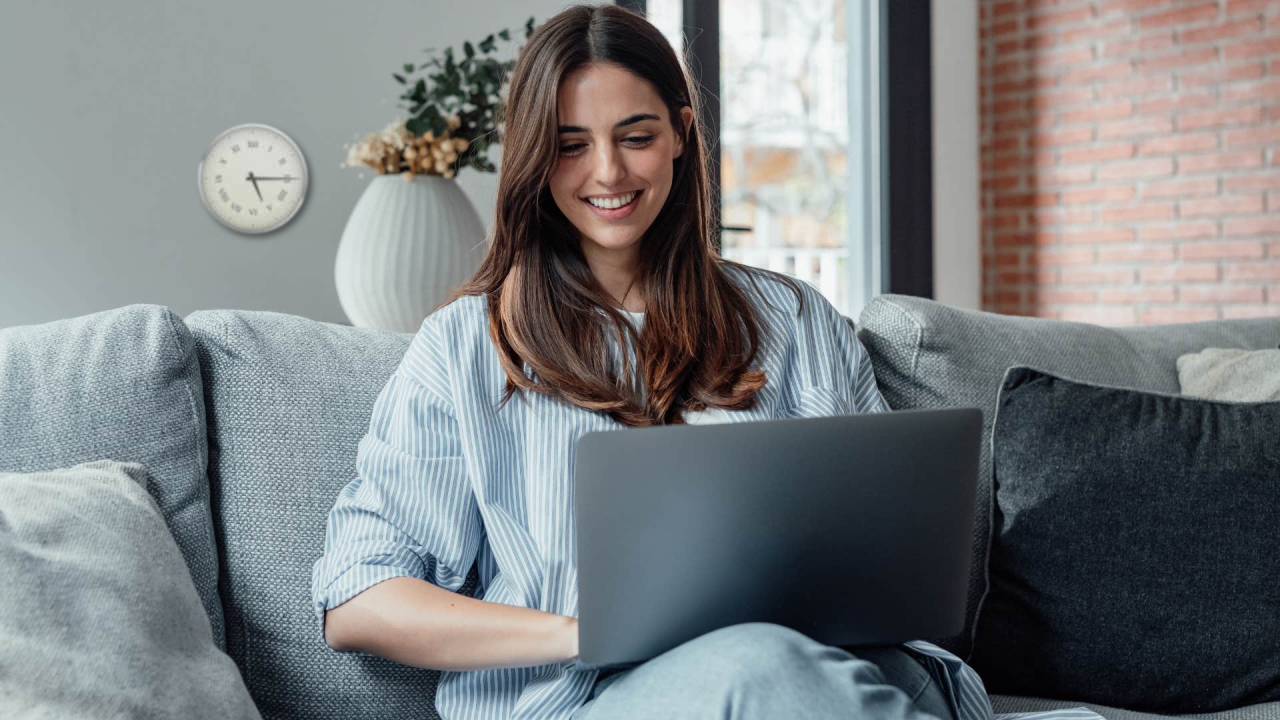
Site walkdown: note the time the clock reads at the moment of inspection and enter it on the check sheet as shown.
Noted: 5:15
